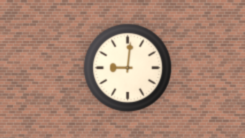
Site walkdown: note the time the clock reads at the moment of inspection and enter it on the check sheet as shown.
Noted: 9:01
